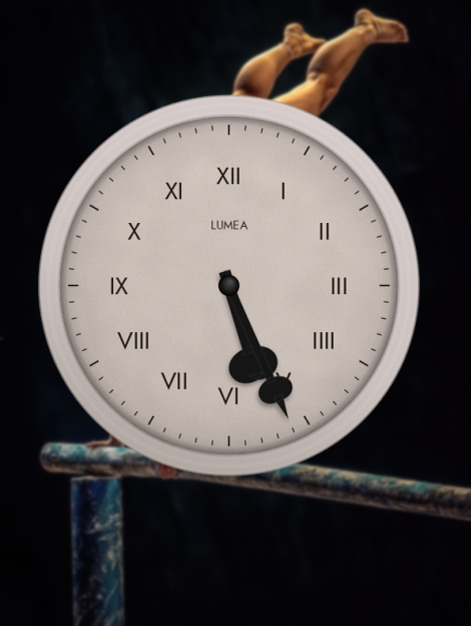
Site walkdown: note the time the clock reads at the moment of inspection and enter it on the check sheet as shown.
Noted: 5:26
